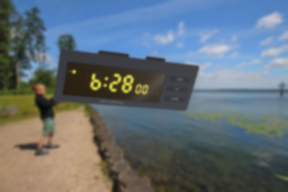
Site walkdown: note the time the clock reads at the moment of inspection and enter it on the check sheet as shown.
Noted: 6:28
